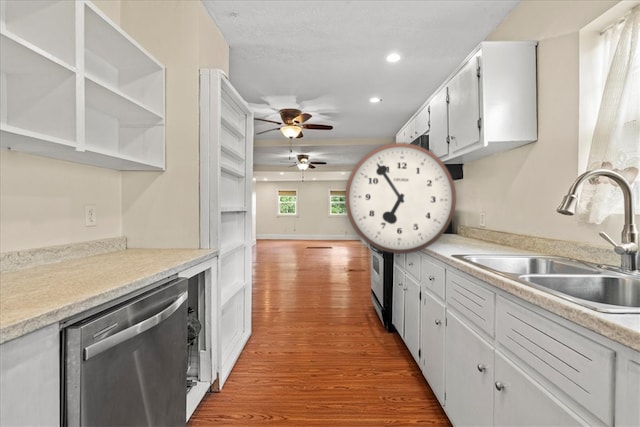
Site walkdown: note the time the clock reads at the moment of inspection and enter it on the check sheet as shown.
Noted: 6:54
